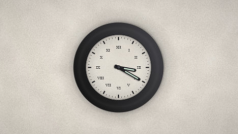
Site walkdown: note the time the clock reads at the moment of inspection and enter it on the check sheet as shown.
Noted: 3:20
